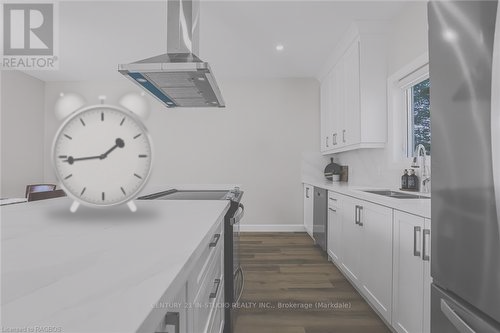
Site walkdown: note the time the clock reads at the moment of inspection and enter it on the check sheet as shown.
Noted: 1:44
